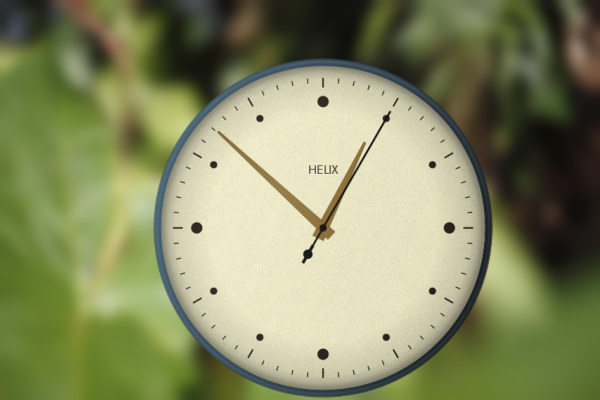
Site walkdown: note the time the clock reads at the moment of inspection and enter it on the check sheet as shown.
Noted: 12:52:05
